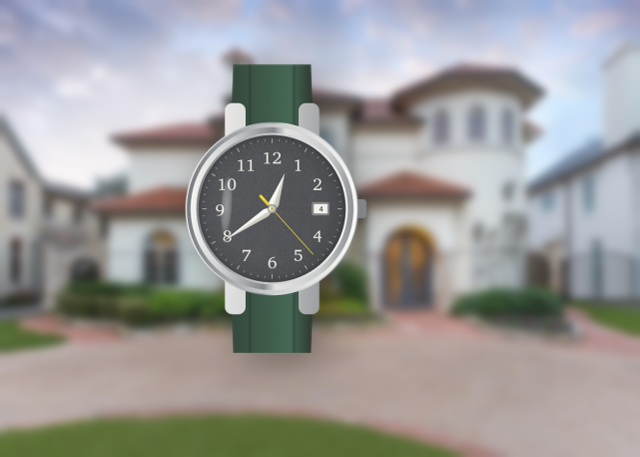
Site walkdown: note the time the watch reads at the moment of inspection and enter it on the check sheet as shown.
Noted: 12:39:23
